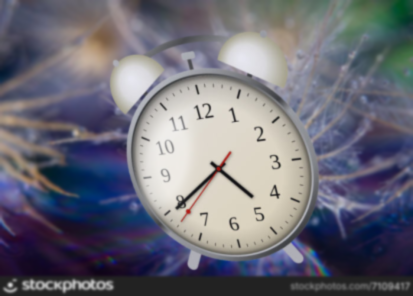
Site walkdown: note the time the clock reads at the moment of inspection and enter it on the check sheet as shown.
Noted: 4:39:38
